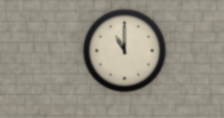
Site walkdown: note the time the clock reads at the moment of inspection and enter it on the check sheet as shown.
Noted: 11:00
